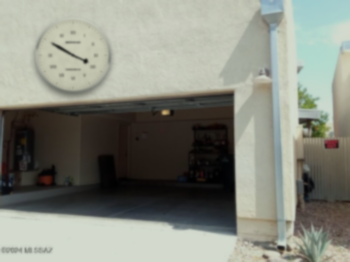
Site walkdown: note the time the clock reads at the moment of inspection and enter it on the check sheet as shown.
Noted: 3:50
